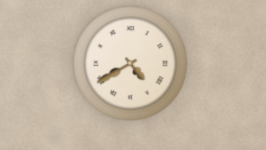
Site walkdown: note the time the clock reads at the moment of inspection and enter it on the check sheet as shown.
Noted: 4:40
